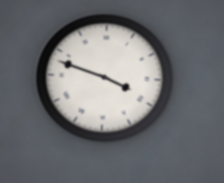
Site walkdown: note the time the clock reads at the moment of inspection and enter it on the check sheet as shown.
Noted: 3:48
